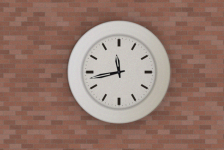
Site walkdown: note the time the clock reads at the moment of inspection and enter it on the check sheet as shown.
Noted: 11:43
